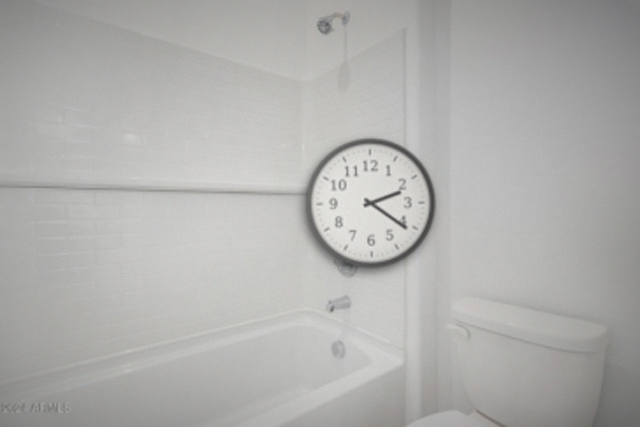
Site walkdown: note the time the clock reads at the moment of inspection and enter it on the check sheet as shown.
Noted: 2:21
